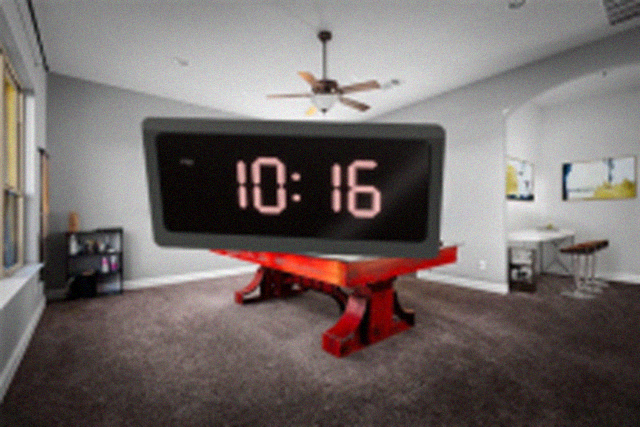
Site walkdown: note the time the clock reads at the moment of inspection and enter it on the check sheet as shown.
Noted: 10:16
